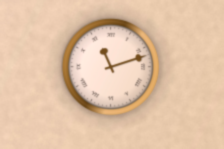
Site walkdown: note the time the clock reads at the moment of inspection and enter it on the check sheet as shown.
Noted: 11:12
